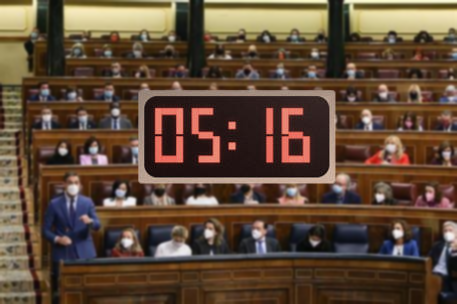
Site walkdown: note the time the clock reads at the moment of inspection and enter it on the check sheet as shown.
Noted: 5:16
